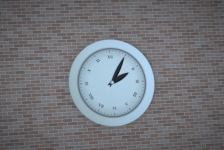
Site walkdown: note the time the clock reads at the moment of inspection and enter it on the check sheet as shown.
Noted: 2:05
